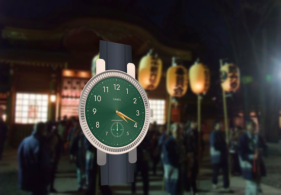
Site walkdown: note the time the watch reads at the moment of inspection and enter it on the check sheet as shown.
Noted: 4:19
